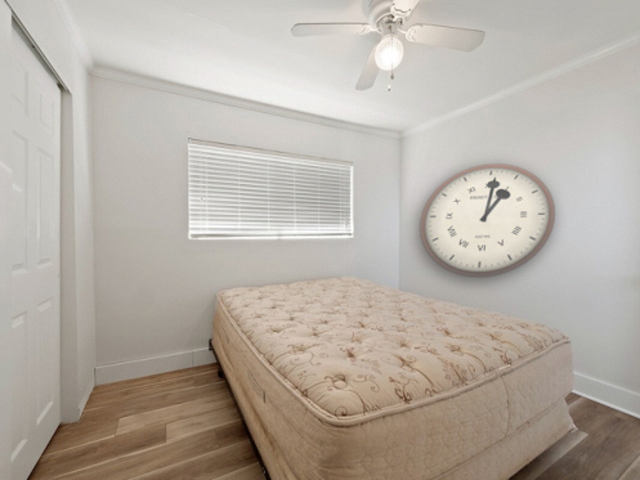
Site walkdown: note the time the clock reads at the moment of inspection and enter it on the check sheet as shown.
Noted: 1:01
